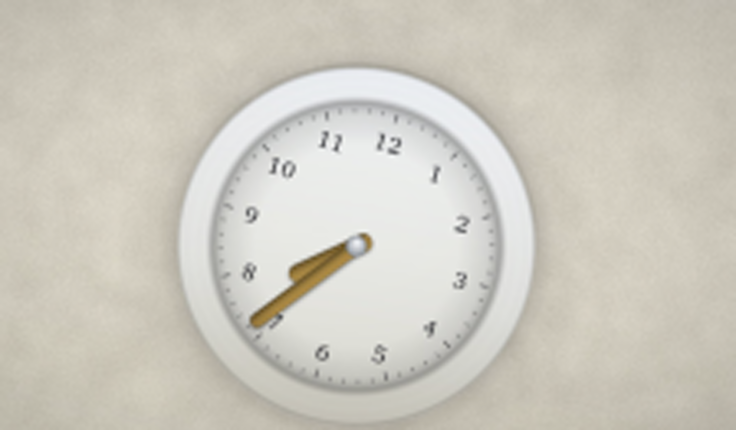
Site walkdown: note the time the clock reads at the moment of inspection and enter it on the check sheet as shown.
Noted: 7:36
